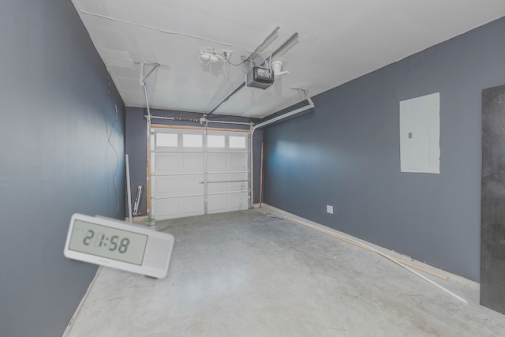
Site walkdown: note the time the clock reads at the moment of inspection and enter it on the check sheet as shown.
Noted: 21:58
